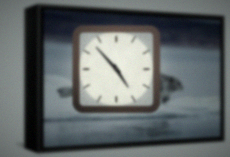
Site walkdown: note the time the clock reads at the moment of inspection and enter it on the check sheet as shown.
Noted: 4:53
